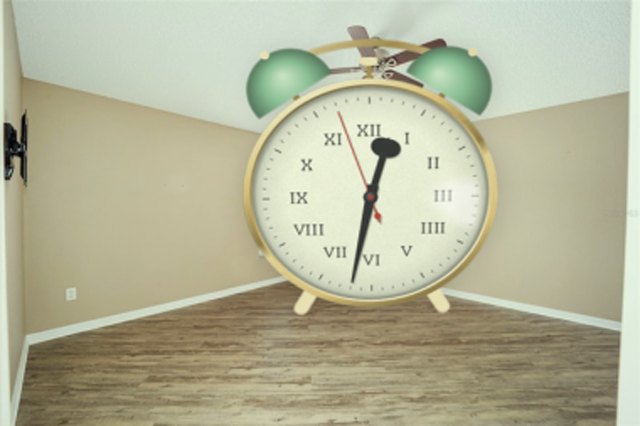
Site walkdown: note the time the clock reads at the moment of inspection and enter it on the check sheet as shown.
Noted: 12:31:57
